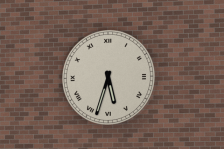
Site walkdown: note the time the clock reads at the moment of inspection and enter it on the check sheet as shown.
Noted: 5:33
